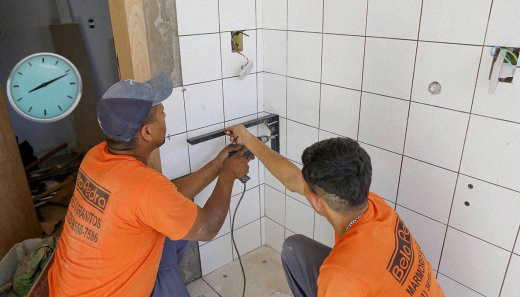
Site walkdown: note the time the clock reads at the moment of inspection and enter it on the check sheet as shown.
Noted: 8:11
